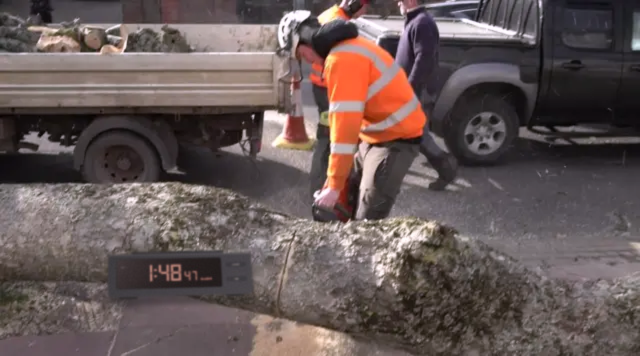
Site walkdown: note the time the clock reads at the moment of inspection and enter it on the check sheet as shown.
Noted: 1:48
